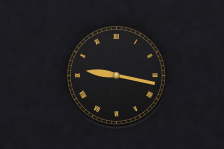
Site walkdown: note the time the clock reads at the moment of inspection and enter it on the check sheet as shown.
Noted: 9:17
